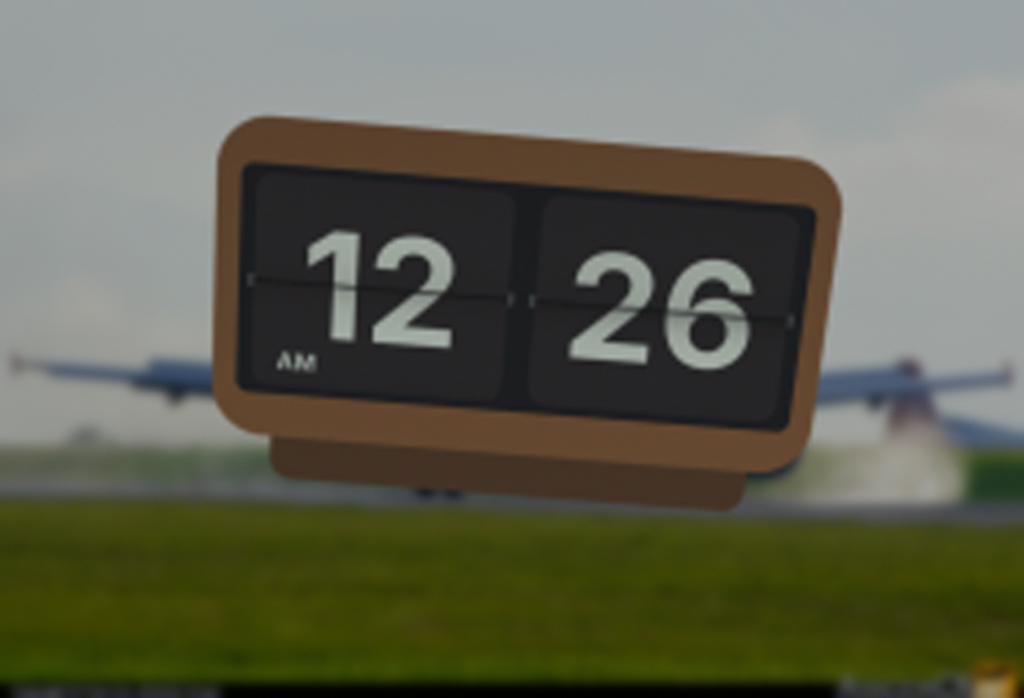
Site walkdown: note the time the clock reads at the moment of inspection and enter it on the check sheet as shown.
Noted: 12:26
